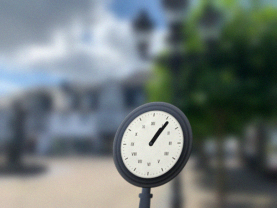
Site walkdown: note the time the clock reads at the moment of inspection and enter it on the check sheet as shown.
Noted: 1:06
